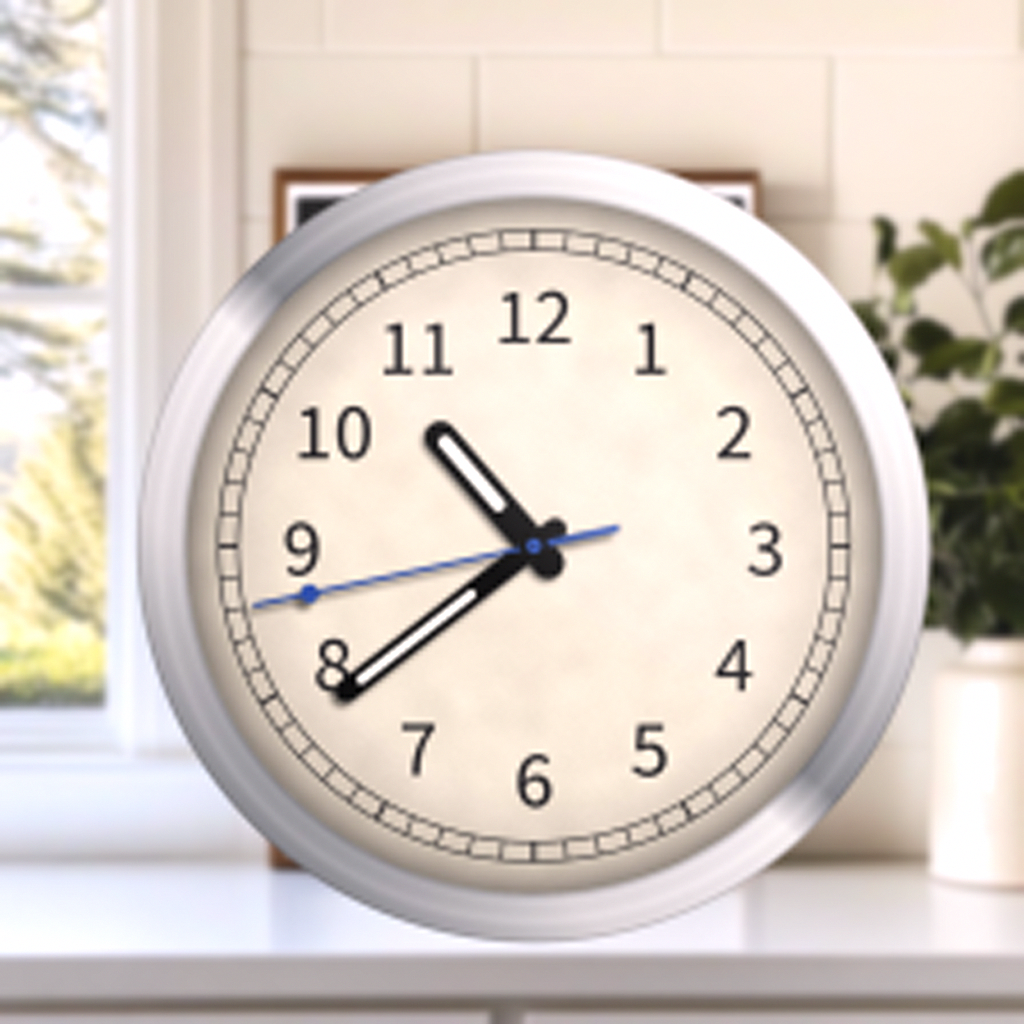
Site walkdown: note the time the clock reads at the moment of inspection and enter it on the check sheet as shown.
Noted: 10:38:43
